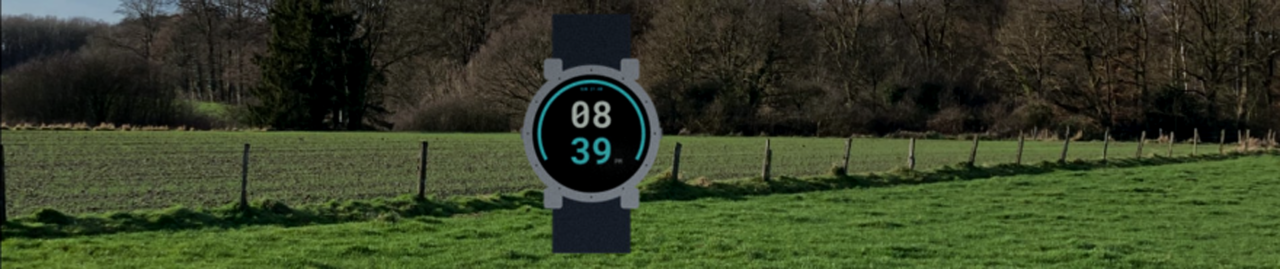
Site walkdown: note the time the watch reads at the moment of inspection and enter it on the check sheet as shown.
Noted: 8:39
